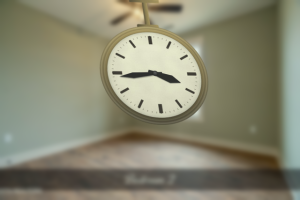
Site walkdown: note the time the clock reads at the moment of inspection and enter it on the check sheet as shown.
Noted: 3:44
